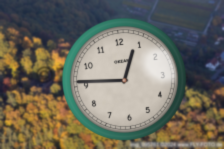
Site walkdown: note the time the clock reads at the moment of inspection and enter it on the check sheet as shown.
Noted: 12:46
